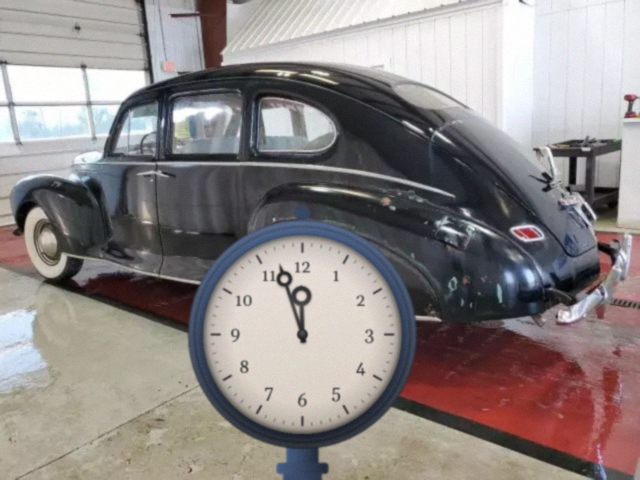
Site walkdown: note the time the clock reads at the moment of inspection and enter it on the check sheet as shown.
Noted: 11:57
